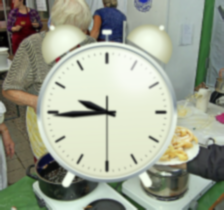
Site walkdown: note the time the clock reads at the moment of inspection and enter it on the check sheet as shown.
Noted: 9:44:30
